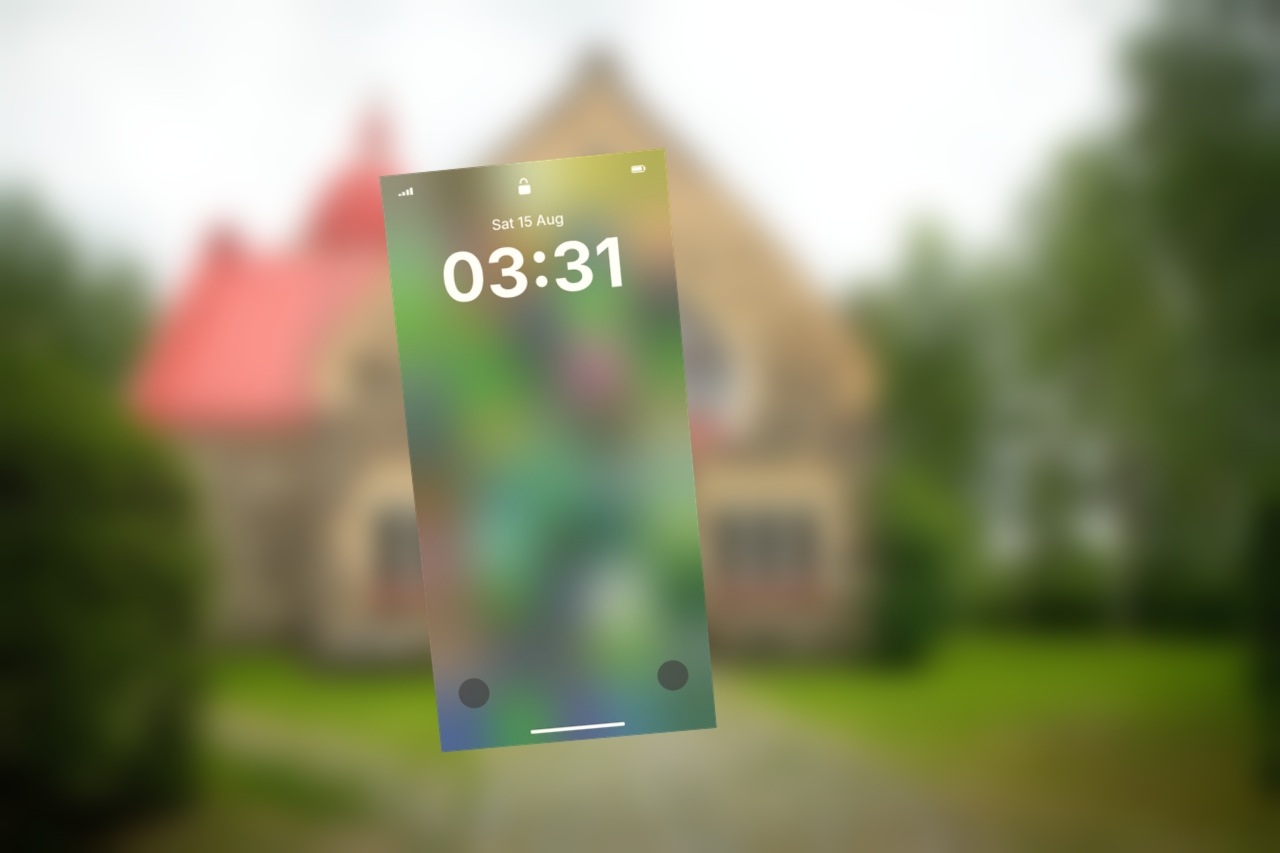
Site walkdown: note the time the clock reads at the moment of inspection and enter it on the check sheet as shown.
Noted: 3:31
